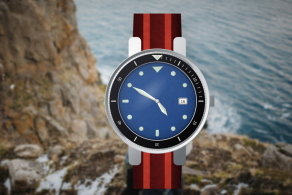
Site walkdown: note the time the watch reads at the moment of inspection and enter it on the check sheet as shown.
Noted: 4:50
